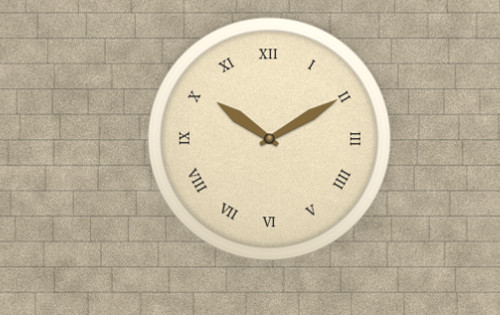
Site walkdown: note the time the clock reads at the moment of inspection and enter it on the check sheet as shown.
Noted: 10:10
